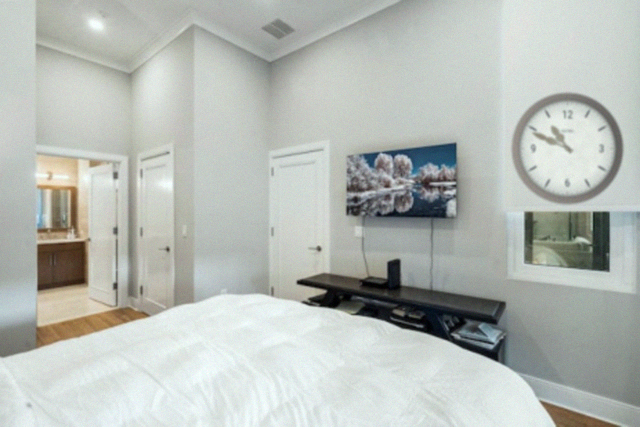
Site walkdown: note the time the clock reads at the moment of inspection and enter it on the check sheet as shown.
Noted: 10:49
